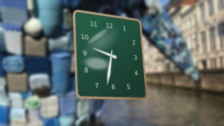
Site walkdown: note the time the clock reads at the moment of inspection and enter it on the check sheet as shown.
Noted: 9:32
